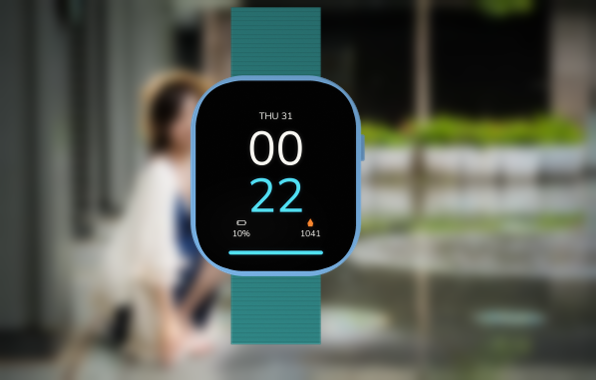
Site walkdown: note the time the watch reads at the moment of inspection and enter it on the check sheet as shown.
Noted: 0:22
